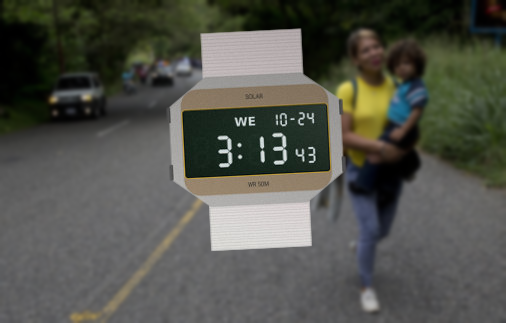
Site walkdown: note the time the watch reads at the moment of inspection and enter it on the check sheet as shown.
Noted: 3:13:43
